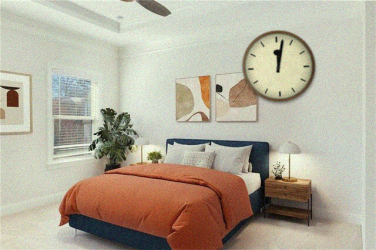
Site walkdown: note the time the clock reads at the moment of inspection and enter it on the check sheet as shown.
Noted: 12:02
